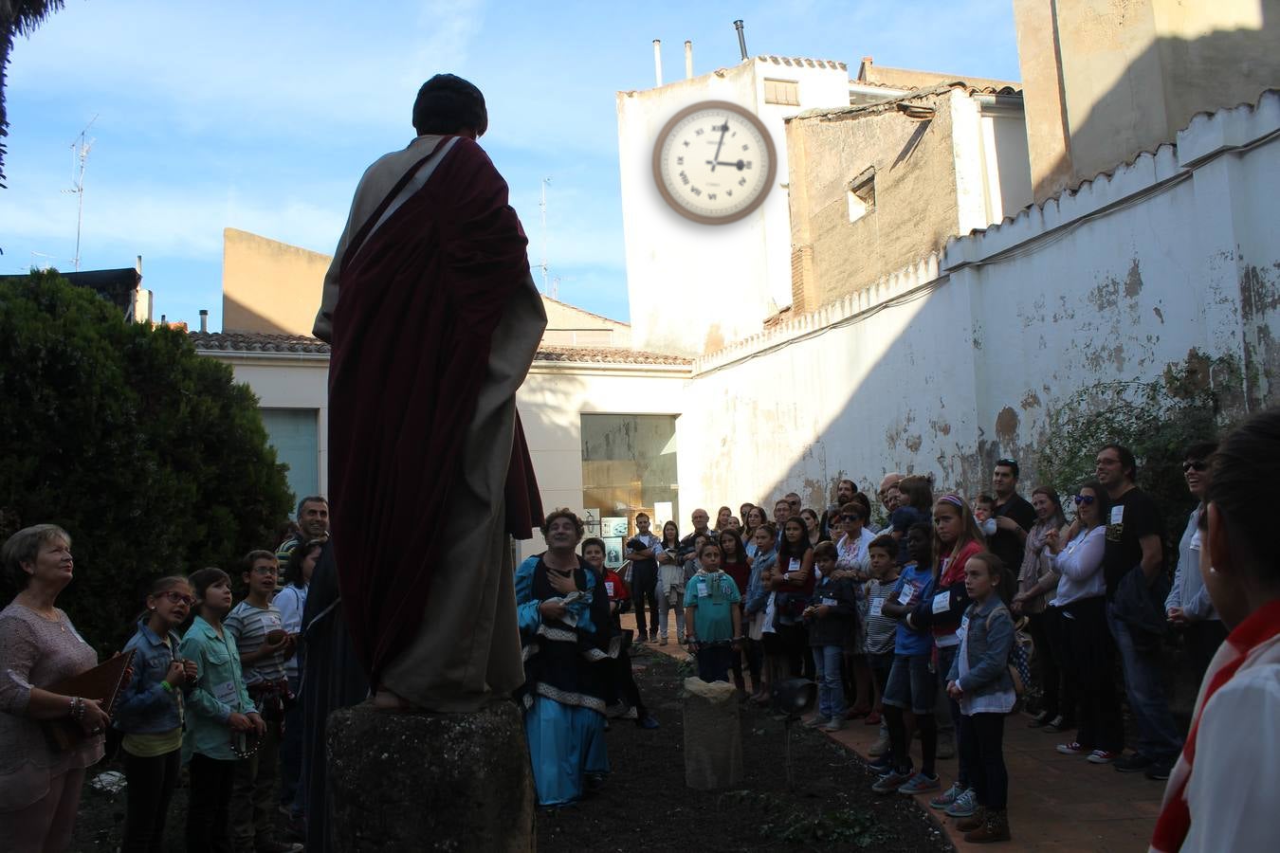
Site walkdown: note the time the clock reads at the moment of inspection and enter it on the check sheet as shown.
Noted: 3:02
